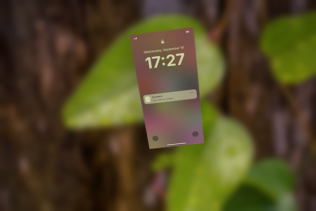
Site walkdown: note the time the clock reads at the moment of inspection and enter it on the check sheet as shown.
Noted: 17:27
